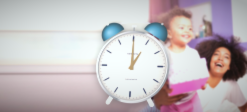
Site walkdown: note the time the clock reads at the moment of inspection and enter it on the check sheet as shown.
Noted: 1:00
